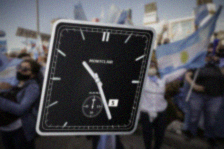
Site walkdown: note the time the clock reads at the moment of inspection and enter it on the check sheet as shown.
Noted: 10:25
